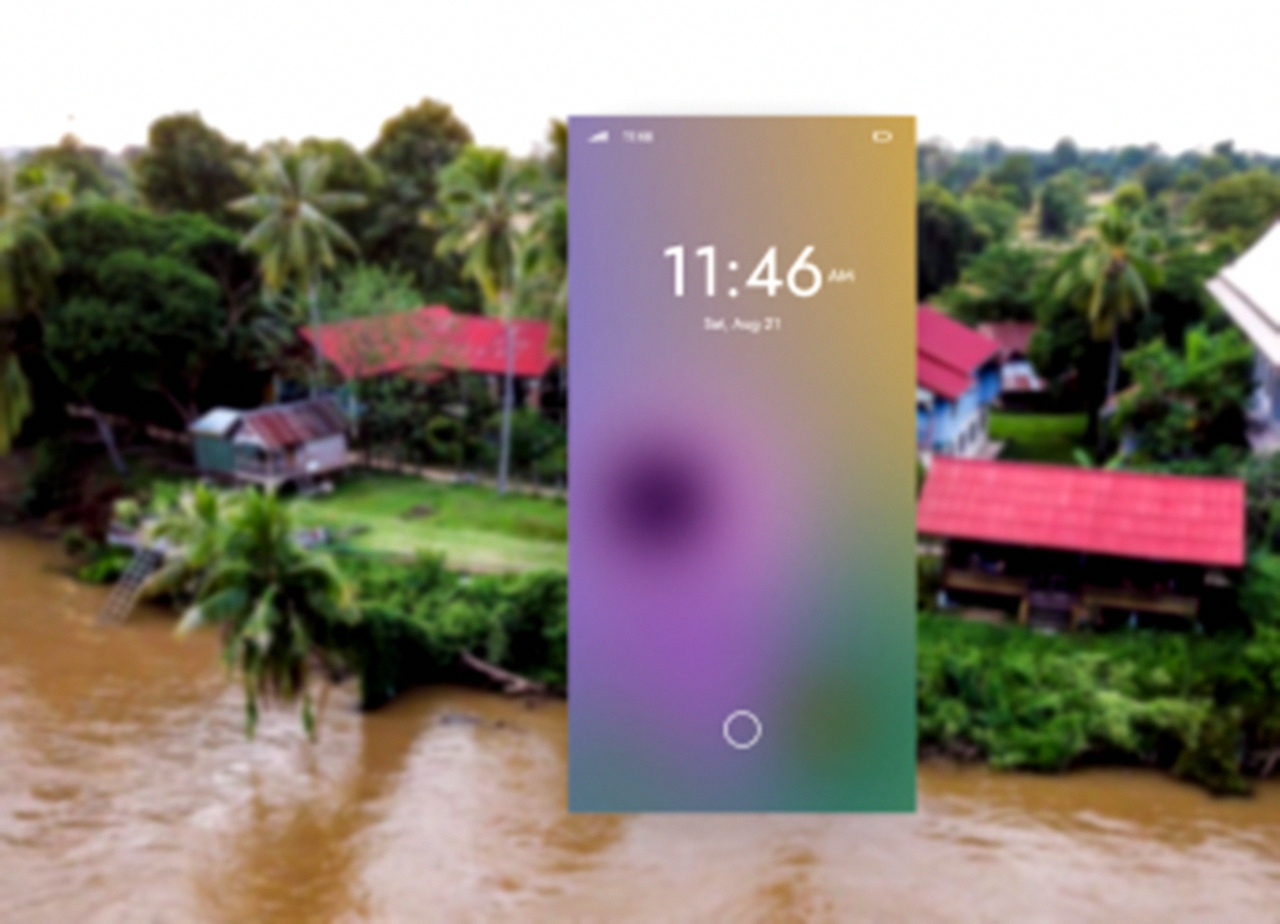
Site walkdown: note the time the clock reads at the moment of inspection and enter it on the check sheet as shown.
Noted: 11:46
